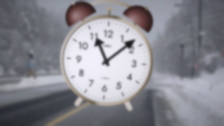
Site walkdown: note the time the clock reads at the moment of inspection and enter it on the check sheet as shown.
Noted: 11:08
